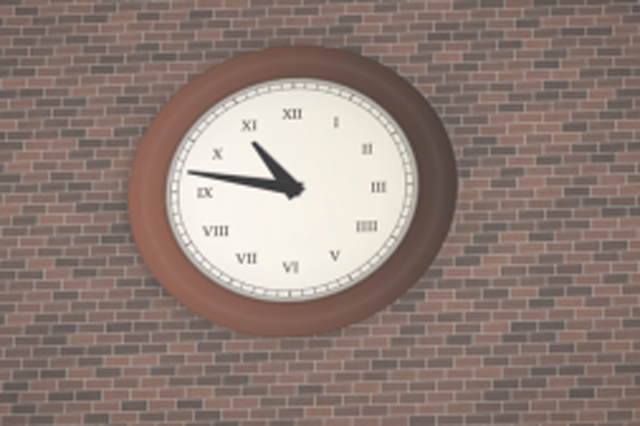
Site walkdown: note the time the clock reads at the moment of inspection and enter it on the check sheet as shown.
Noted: 10:47
